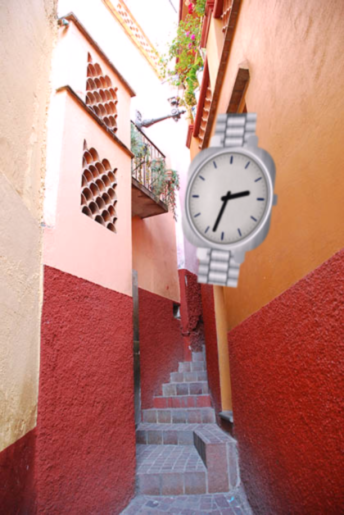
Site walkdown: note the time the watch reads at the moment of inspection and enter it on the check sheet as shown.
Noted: 2:33
